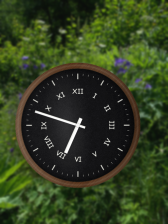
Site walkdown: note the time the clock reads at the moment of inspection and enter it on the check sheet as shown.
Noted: 6:48
